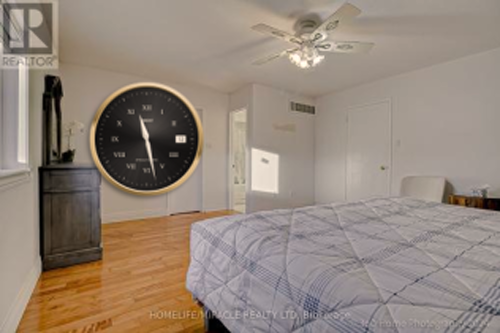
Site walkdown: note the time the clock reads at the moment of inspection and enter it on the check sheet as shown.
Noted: 11:28
